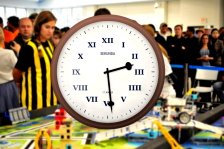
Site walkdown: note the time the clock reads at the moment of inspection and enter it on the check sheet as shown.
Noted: 2:29
